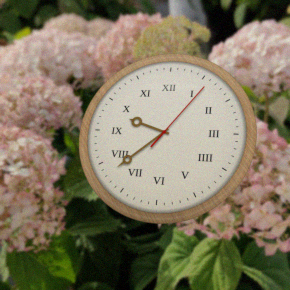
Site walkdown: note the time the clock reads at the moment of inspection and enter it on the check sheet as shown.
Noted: 9:38:06
